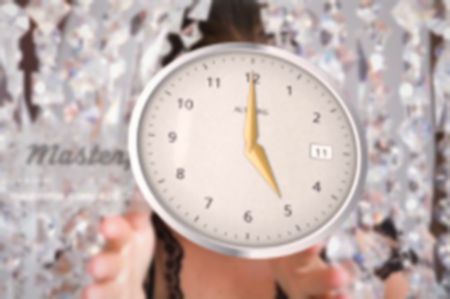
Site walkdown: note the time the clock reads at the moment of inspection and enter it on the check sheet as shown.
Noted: 5:00
